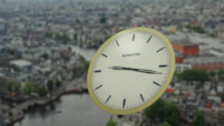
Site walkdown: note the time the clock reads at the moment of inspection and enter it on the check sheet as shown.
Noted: 9:17
